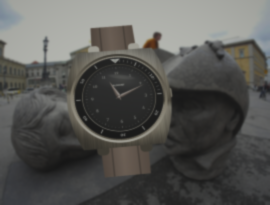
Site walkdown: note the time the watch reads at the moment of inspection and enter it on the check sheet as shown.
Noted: 11:11
